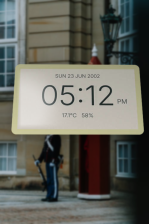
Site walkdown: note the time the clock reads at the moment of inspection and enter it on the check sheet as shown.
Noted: 5:12
